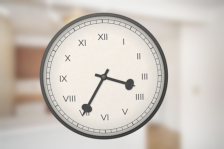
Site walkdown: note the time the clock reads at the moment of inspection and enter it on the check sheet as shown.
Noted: 3:35
